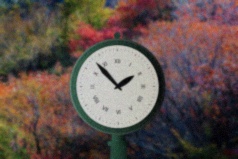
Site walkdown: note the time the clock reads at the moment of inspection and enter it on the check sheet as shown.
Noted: 1:53
